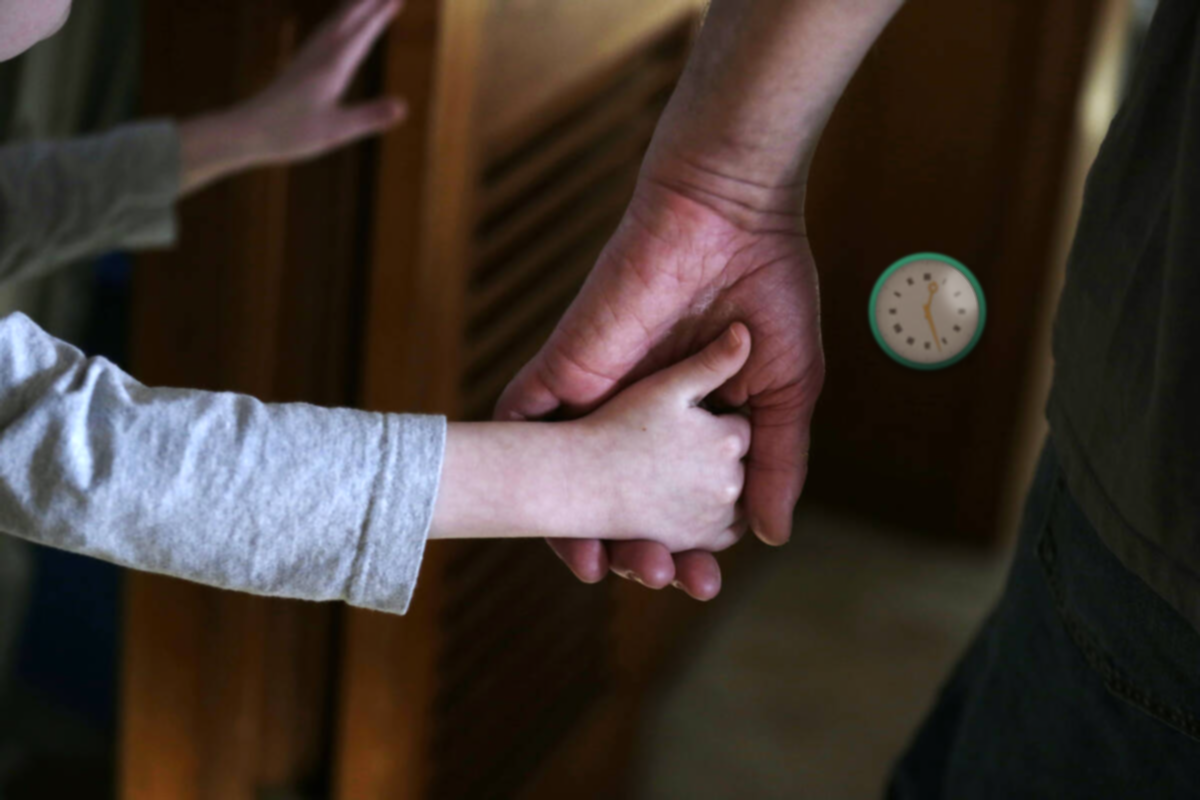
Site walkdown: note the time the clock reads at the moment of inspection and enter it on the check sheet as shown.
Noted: 12:27
